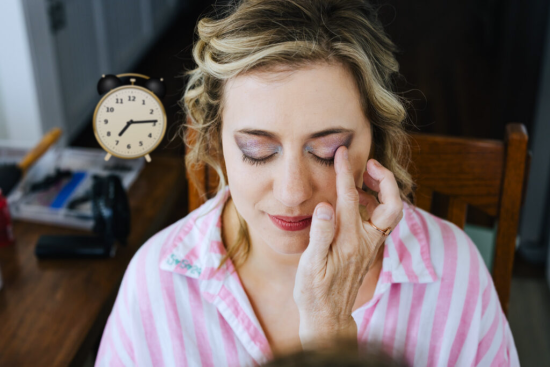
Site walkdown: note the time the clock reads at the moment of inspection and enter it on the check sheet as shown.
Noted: 7:14
